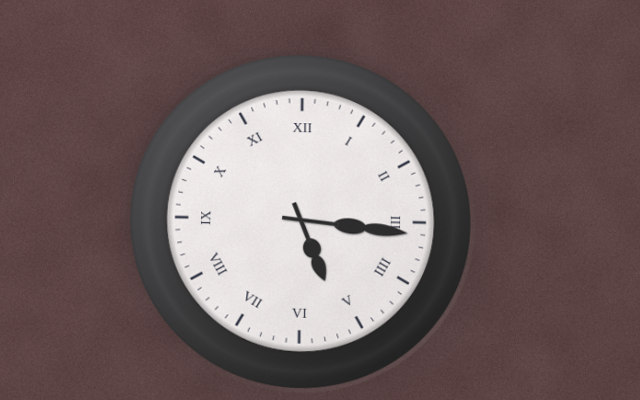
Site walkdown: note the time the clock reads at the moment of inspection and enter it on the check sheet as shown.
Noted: 5:16
